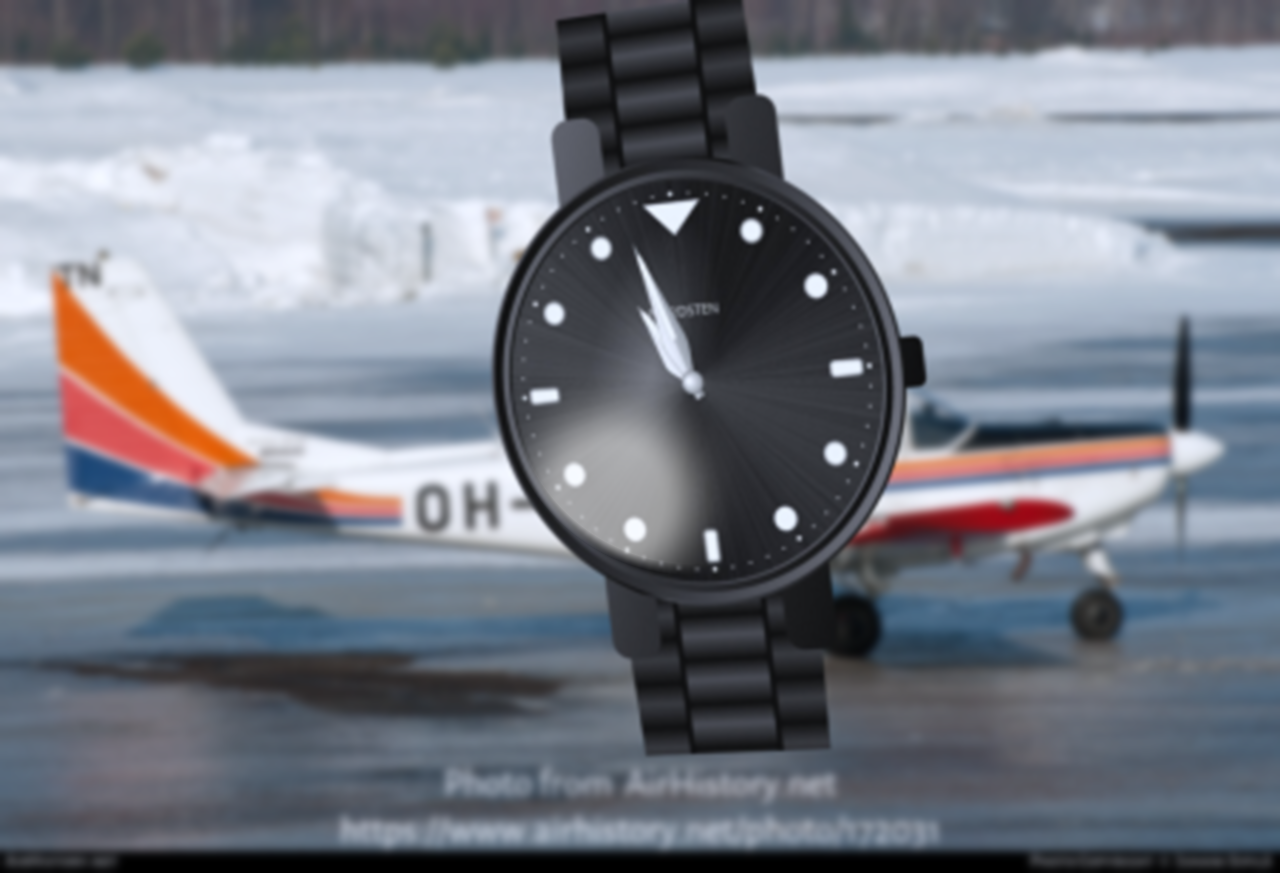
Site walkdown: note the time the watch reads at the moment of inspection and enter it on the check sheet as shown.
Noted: 10:57
